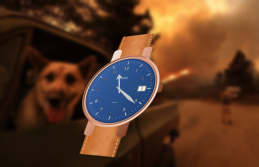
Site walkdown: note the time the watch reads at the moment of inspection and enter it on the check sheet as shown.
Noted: 11:21
